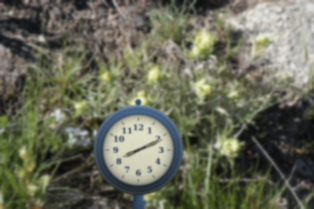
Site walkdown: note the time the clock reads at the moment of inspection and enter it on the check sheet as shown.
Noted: 8:11
